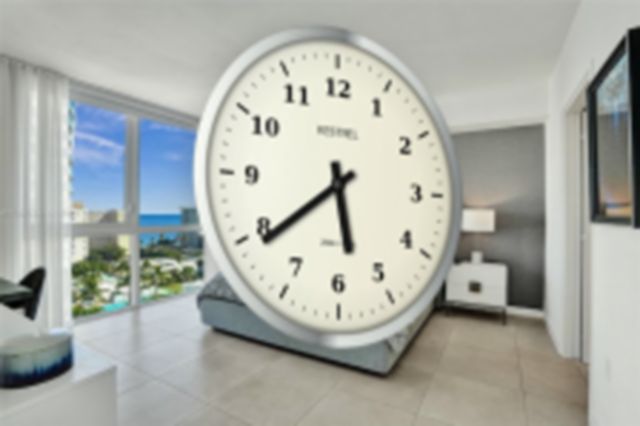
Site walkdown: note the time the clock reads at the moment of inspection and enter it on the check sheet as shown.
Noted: 5:39
